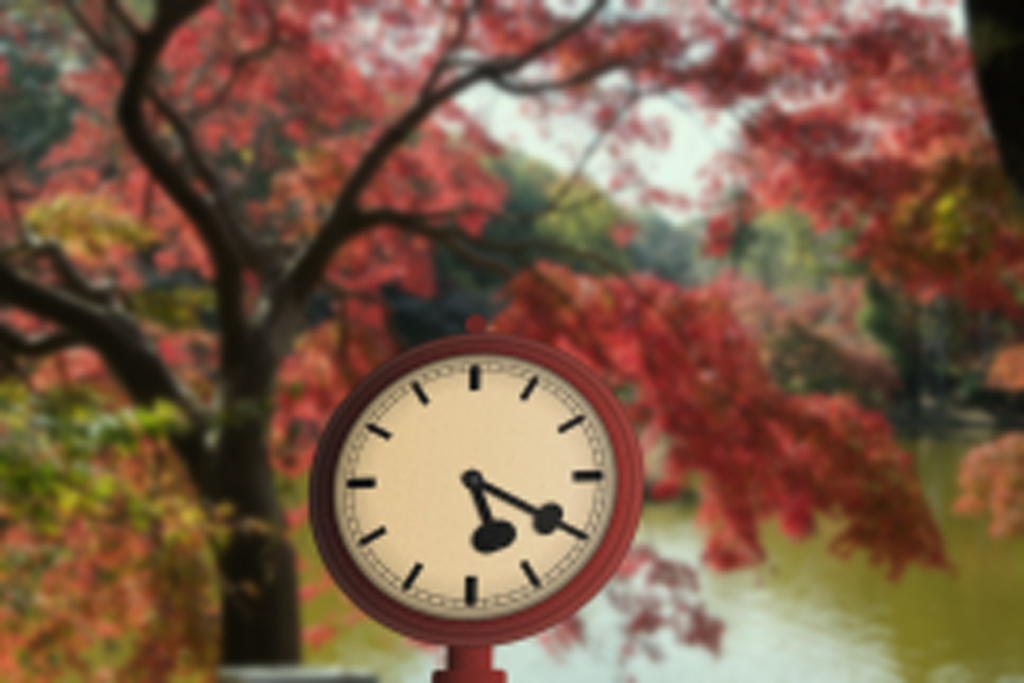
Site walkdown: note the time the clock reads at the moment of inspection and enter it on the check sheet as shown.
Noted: 5:20
